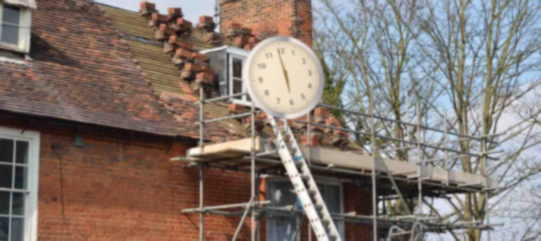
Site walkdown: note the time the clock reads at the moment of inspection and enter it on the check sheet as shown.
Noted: 5:59
